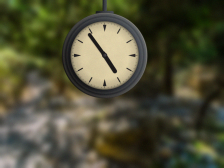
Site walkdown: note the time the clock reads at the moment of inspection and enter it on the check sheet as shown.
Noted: 4:54
